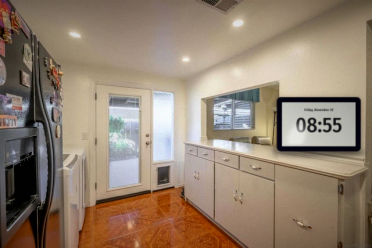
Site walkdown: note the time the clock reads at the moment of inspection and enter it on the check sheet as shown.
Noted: 8:55
